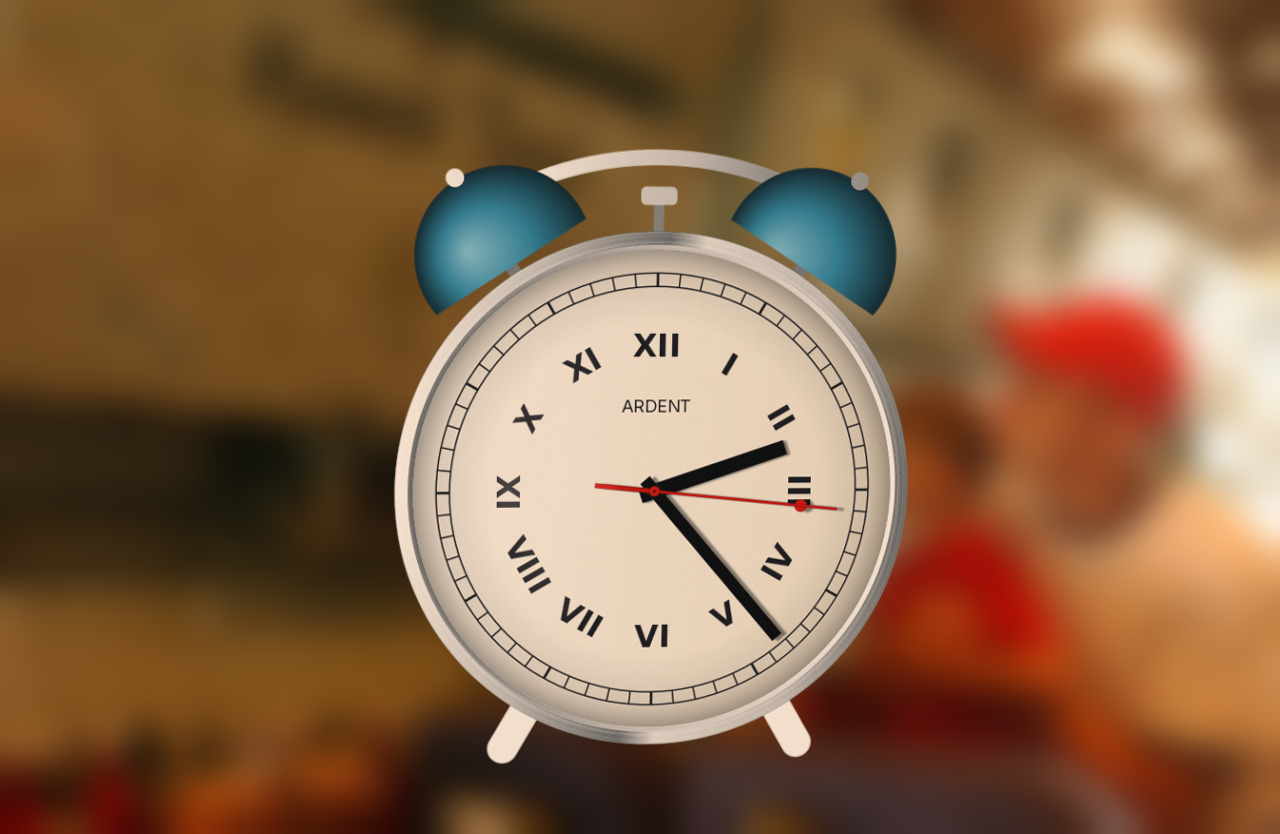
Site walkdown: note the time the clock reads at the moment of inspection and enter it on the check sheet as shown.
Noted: 2:23:16
